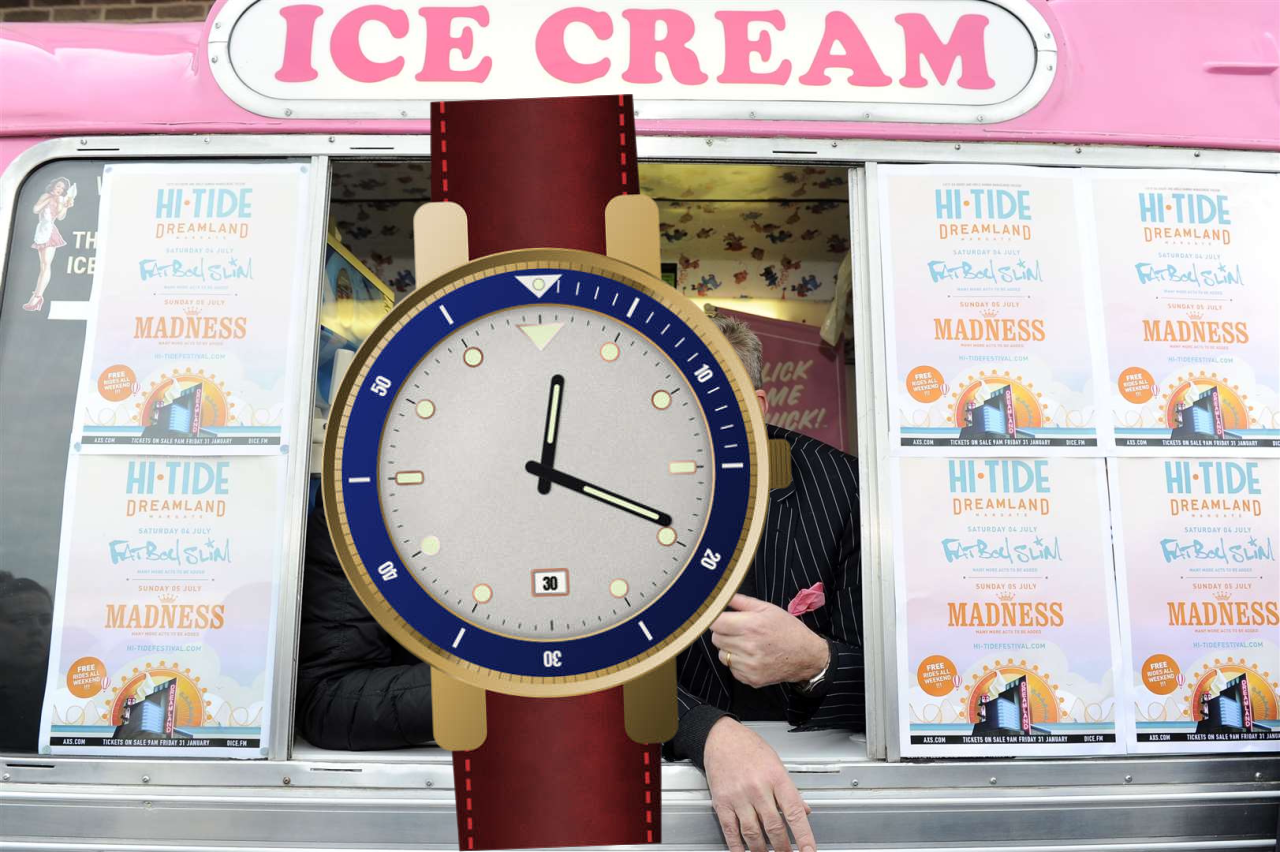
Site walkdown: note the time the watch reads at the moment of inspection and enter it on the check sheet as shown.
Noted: 12:19
